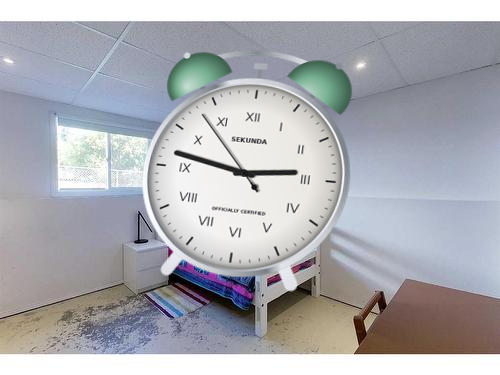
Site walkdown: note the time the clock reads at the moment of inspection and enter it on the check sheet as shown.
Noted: 2:46:53
